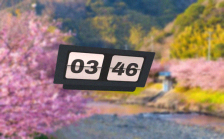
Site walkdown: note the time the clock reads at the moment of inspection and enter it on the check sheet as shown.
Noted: 3:46
